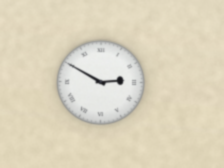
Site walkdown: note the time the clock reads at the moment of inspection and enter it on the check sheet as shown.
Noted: 2:50
